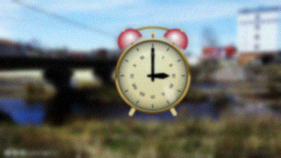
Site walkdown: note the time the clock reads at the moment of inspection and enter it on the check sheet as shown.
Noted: 3:00
